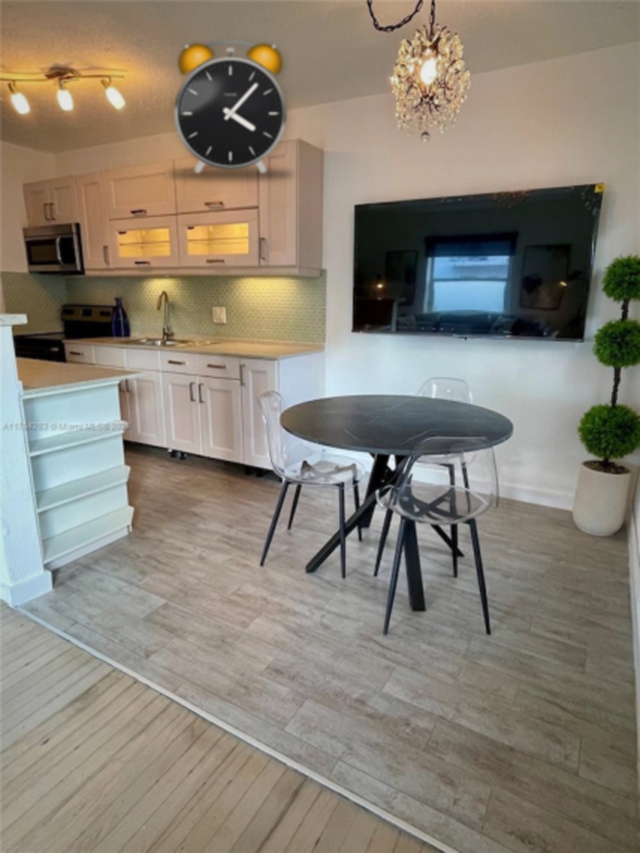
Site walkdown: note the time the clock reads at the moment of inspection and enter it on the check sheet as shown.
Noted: 4:07
